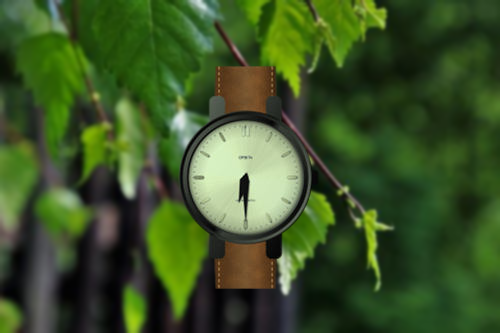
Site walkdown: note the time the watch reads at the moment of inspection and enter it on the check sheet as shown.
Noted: 6:30
